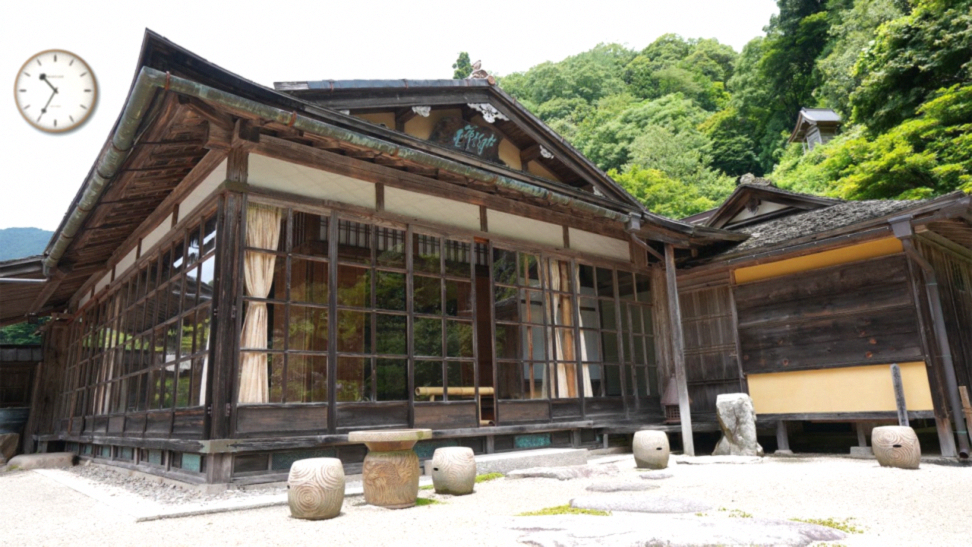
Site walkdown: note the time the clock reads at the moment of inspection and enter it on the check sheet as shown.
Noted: 10:35
